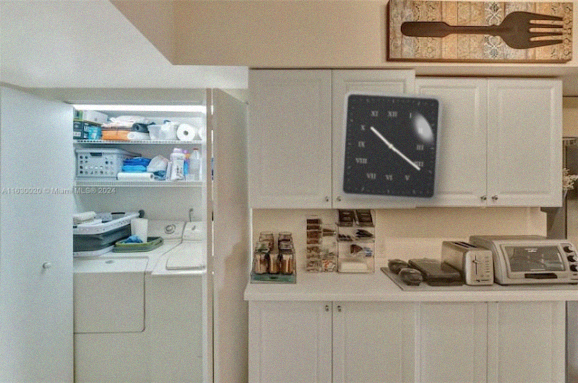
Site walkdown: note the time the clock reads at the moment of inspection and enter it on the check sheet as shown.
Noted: 10:21
